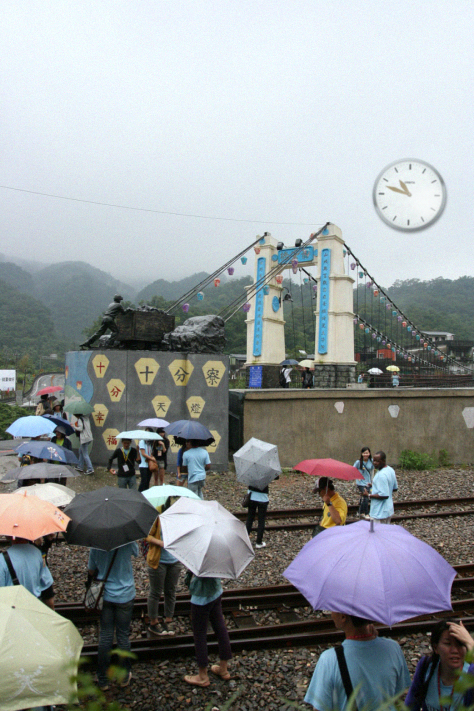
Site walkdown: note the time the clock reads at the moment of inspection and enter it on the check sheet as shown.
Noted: 10:48
